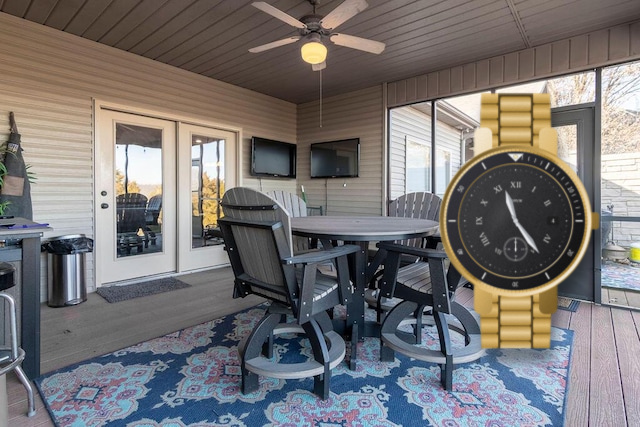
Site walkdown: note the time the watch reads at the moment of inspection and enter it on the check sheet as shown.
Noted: 11:24
